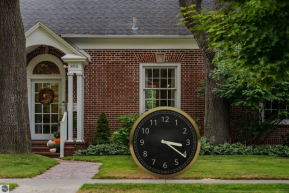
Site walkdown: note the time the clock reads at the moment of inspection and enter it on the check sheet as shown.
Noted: 3:21
